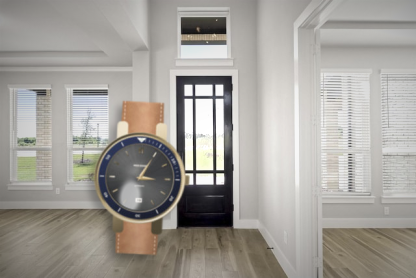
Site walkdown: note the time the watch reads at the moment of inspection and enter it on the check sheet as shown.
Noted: 3:05
